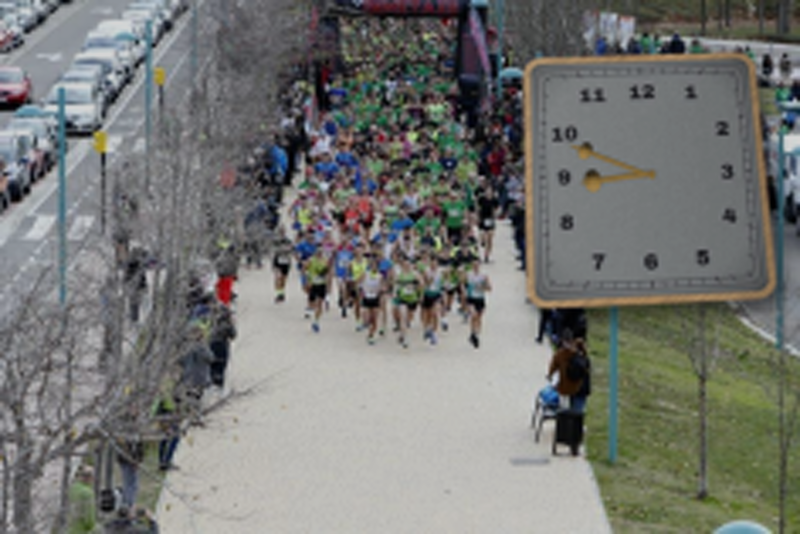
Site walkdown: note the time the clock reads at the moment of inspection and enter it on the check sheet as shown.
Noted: 8:49
